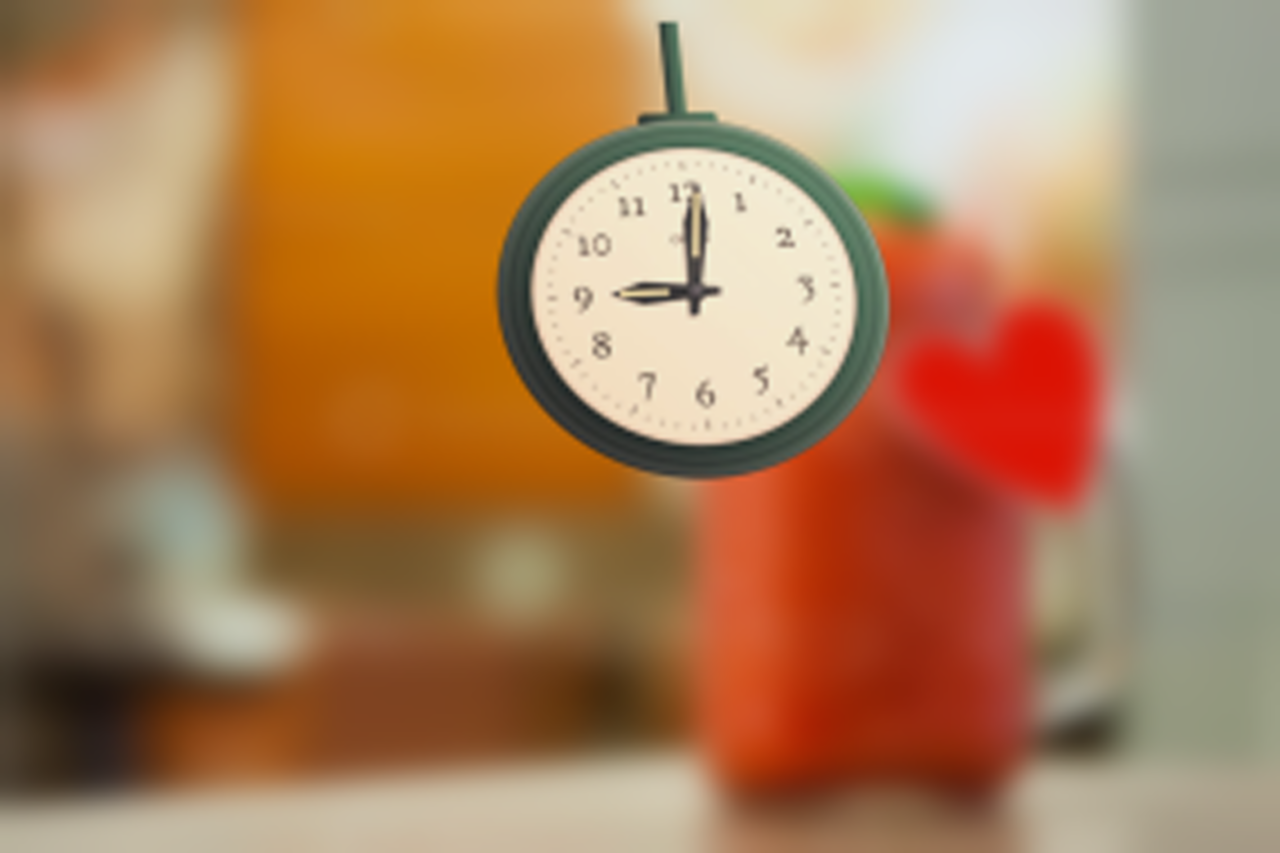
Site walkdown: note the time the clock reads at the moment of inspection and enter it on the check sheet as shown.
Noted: 9:01
